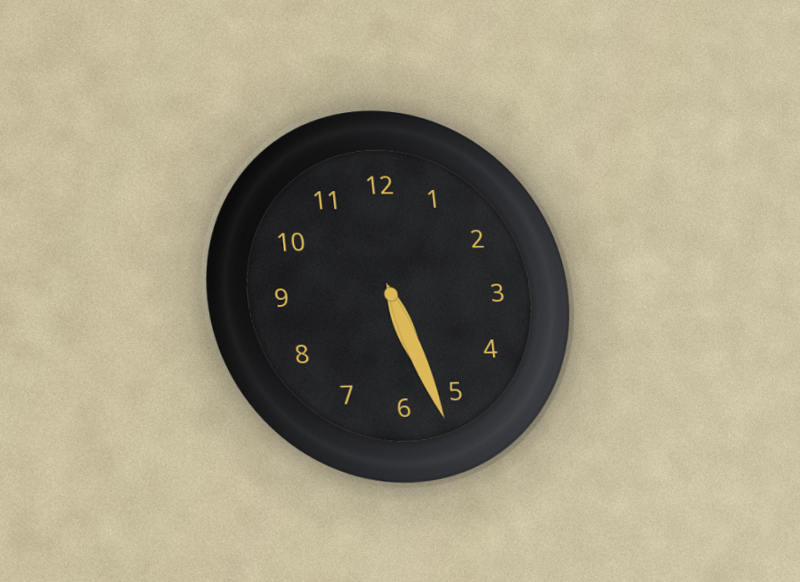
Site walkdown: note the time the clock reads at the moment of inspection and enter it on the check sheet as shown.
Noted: 5:27
